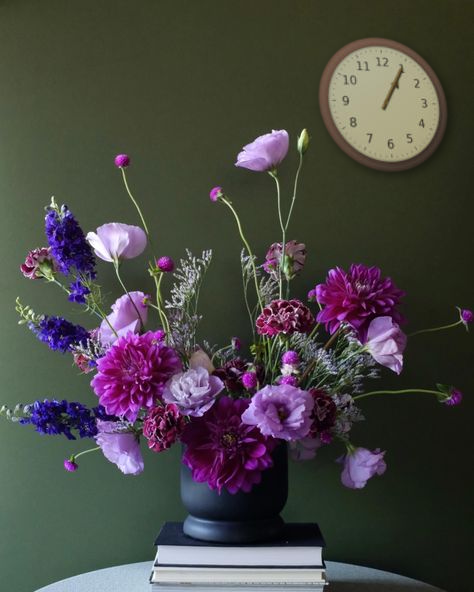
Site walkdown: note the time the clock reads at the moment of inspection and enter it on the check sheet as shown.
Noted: 1:05
